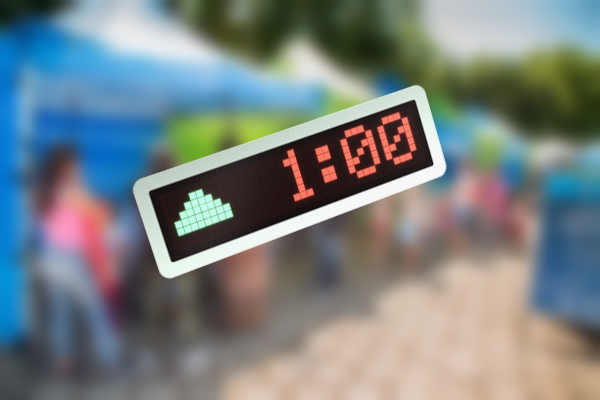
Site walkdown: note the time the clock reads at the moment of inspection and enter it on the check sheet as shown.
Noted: 1:00
